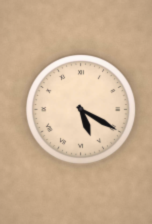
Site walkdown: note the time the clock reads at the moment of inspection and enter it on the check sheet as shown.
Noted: 5:20
